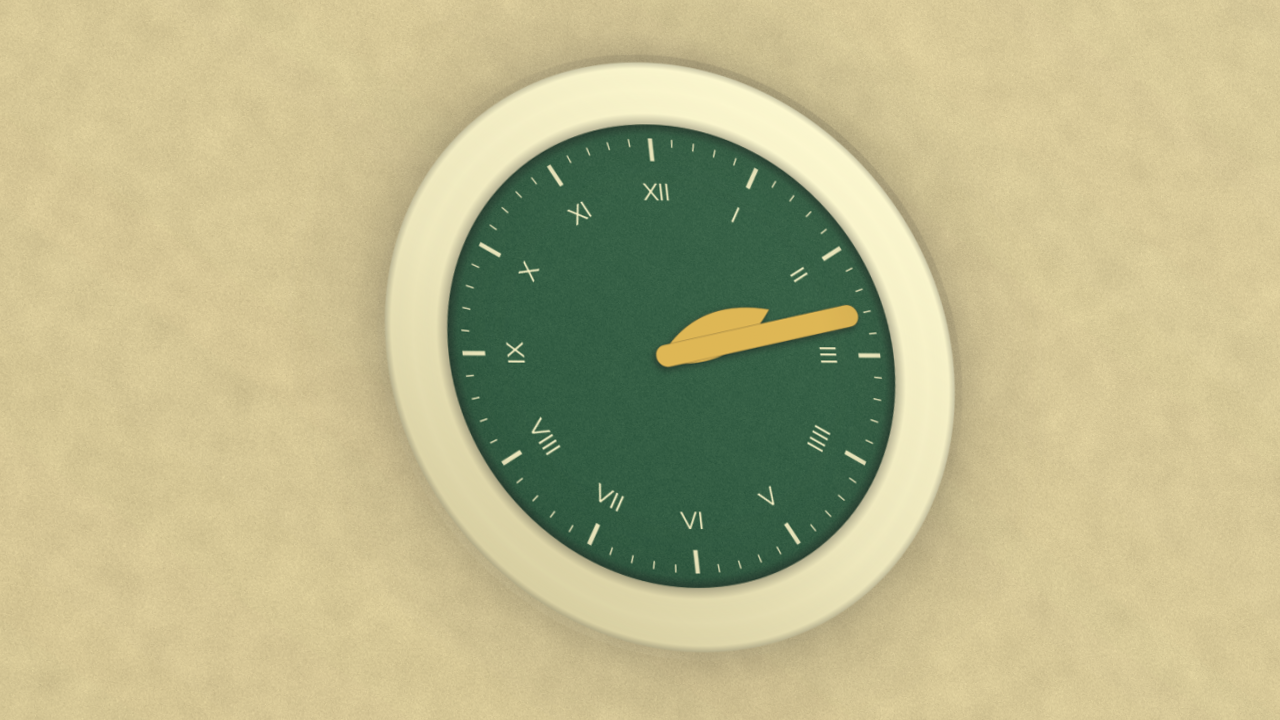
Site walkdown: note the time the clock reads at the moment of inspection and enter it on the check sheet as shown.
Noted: 2:13
